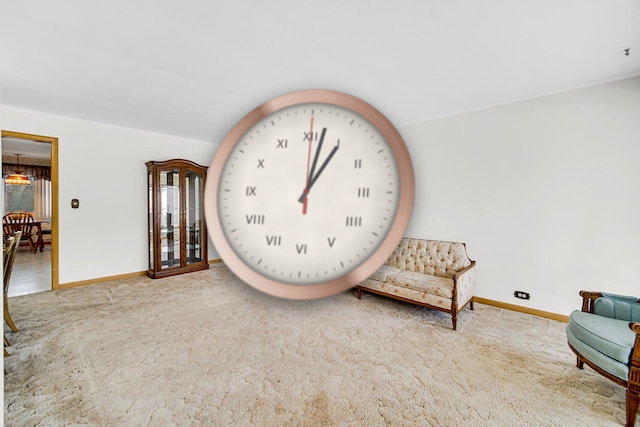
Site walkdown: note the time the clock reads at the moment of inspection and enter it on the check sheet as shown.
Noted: 1:02:00
